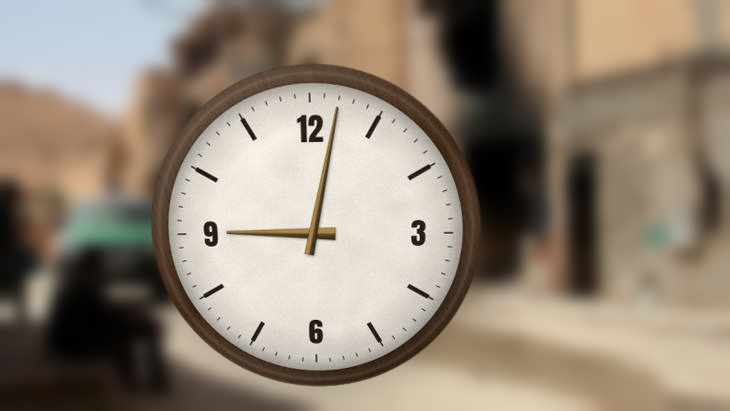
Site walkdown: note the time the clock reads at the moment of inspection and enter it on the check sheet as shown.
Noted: 9:02
